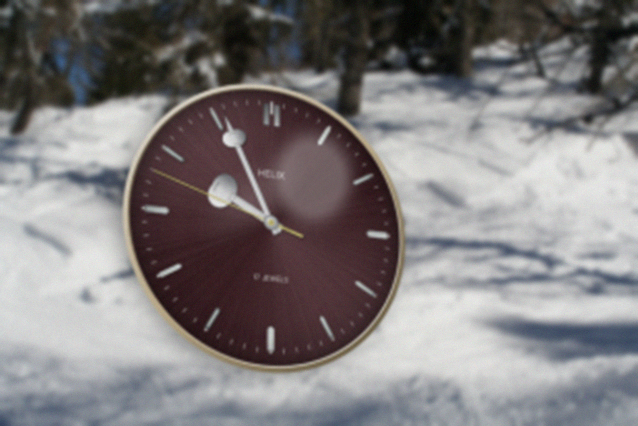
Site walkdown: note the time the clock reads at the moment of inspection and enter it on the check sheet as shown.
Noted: 9:55:48
